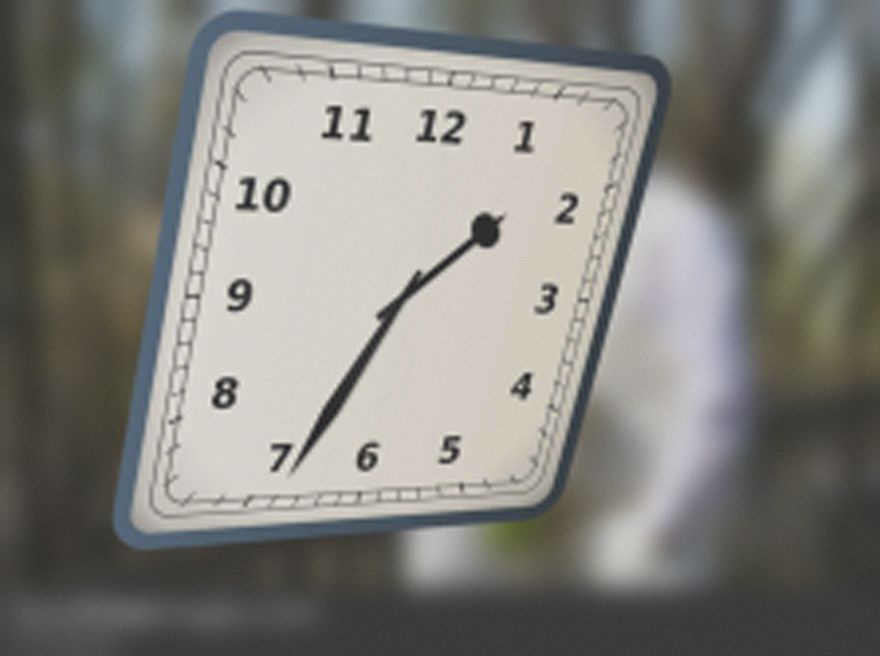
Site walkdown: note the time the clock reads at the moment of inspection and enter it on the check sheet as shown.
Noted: 1:34
